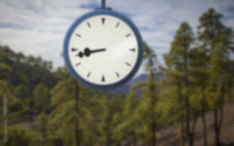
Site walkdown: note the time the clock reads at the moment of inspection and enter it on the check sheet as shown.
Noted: 8:43
